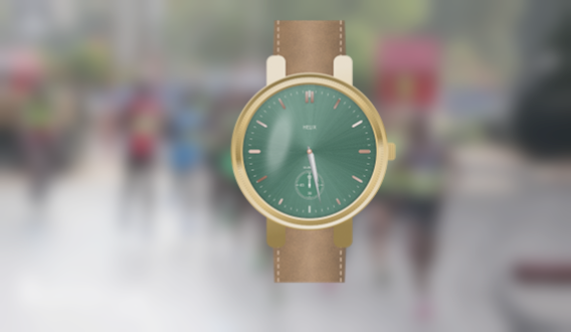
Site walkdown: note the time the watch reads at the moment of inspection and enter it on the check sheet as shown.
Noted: 5:28
